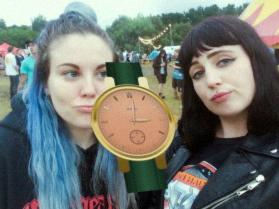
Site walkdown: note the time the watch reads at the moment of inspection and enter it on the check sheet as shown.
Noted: 3:01
